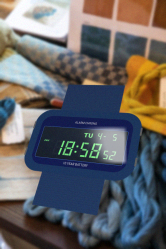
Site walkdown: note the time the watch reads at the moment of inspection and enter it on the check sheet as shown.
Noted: 18:58:52
